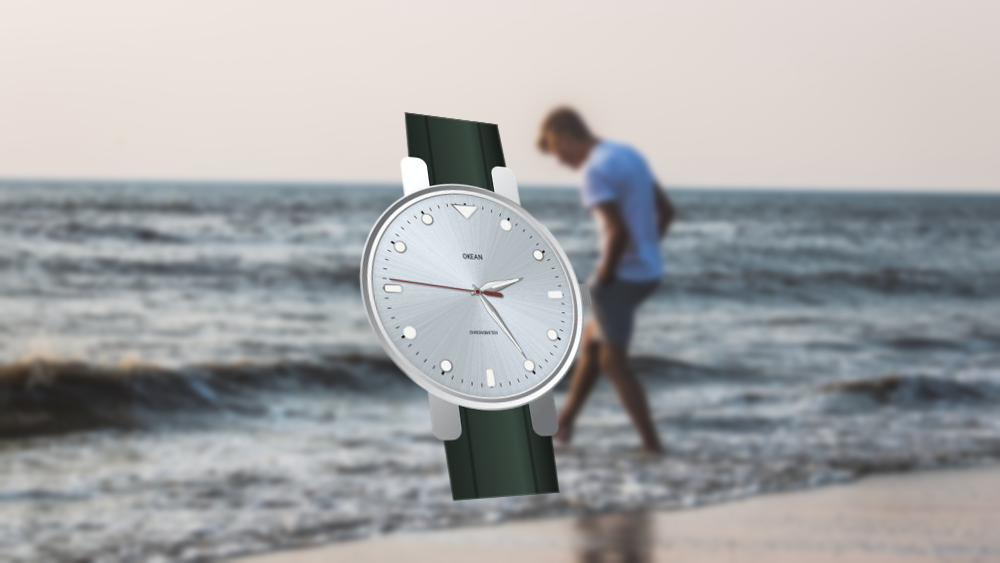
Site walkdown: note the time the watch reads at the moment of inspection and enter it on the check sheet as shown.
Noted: 2:24:46
